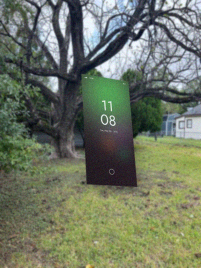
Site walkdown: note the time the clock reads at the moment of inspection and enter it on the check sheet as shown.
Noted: 11:08
